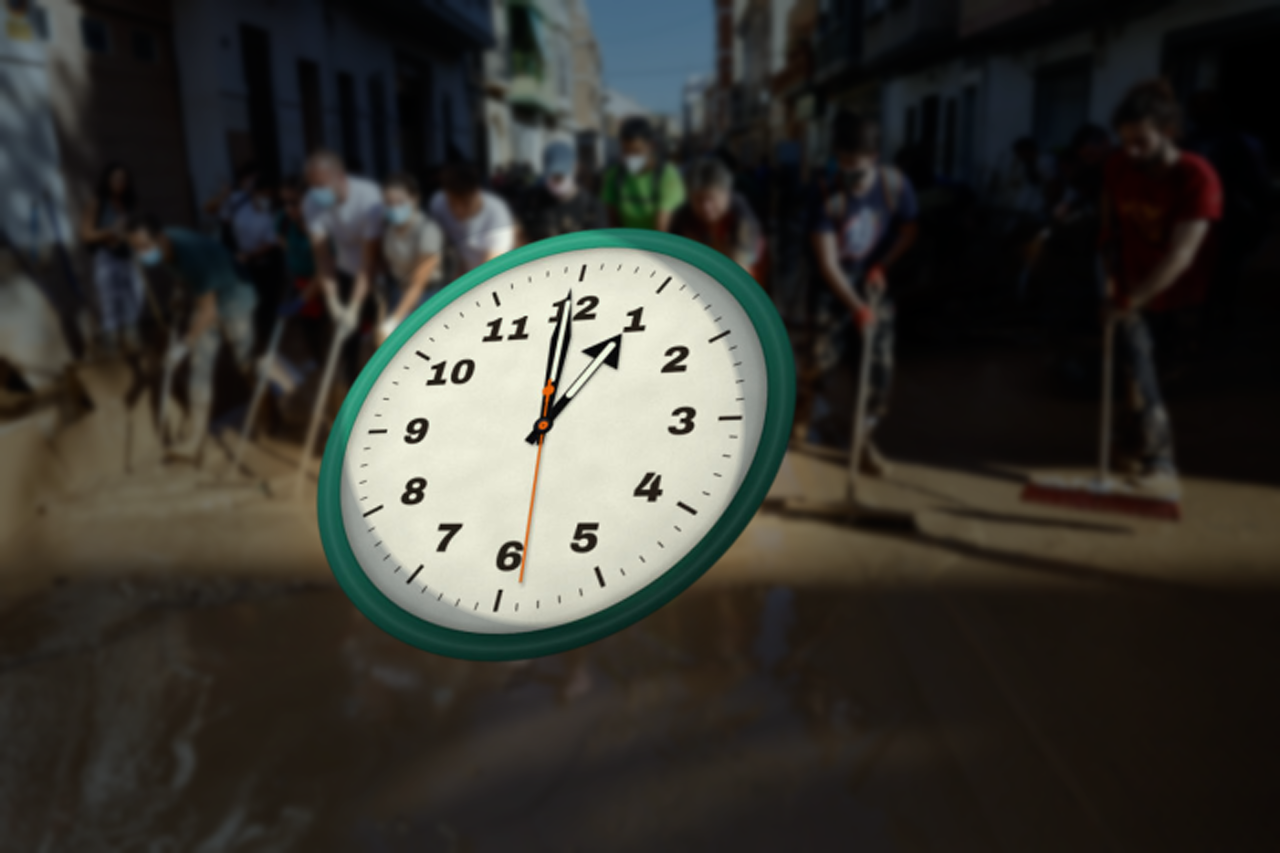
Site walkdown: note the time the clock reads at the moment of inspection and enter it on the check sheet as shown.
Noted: 12:59:29
